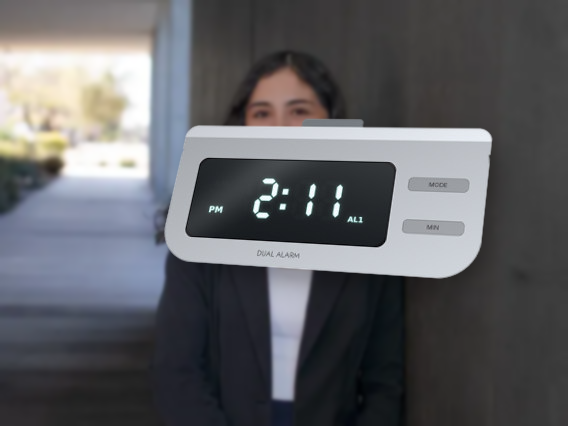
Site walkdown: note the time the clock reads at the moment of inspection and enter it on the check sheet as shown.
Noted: 2:11
